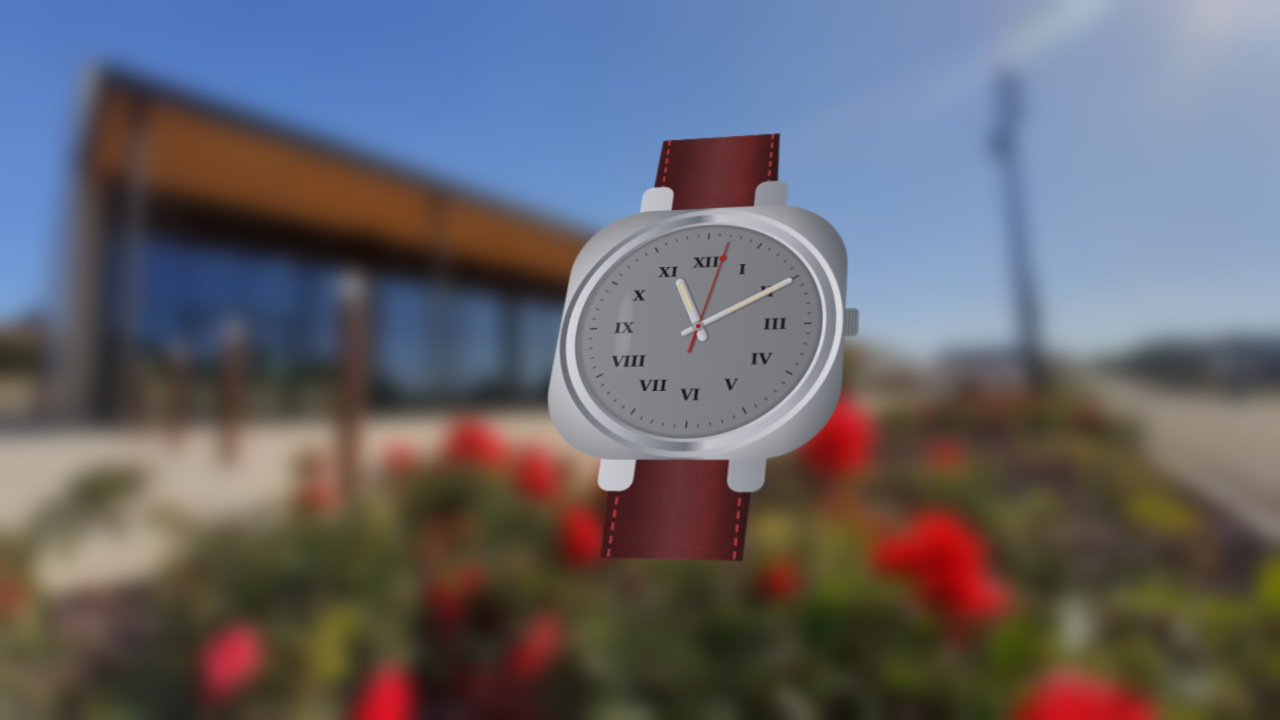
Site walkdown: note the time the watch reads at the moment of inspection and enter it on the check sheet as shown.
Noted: 11:10:02
